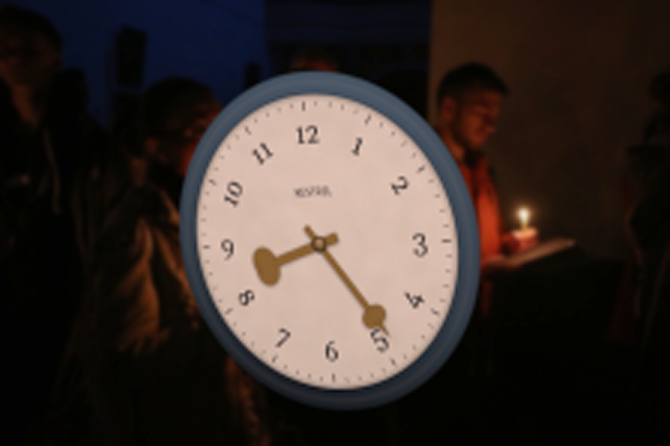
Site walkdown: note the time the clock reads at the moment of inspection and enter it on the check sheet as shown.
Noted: 8:24
